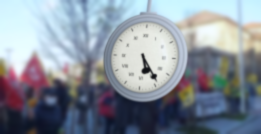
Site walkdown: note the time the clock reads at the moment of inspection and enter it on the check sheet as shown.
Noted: 5:24
